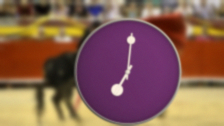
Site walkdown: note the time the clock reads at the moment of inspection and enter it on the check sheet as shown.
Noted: 7:01
